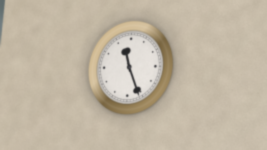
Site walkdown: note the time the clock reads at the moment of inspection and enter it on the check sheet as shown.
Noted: 11:26
